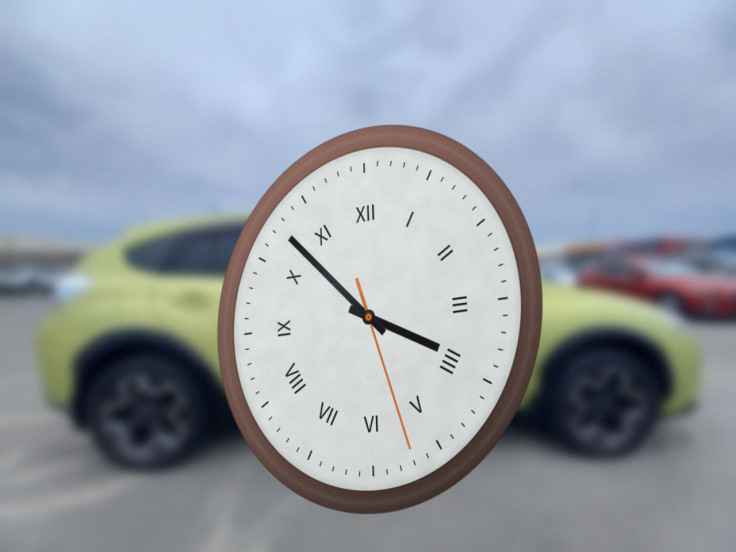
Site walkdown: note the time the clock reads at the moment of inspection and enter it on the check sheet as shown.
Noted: 3:52:27
